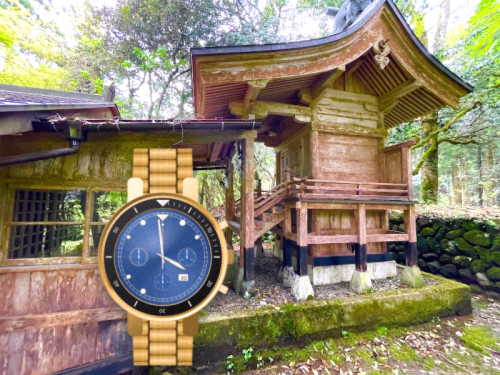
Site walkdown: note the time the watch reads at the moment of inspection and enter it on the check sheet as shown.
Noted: 3:59
